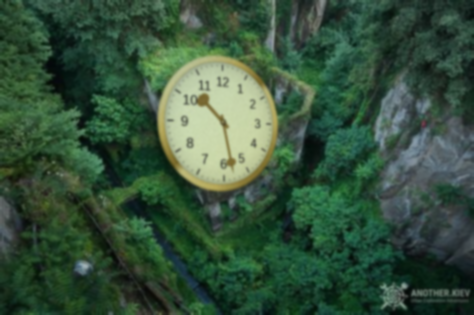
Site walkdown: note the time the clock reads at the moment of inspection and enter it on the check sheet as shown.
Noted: 10:28
